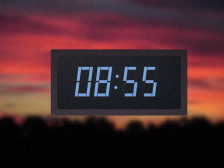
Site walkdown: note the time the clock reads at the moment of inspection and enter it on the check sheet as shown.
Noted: 8:55
